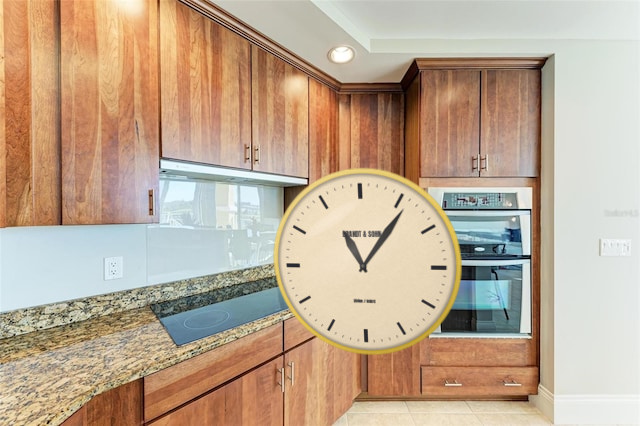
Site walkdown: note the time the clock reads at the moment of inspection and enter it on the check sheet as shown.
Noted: 11:06
